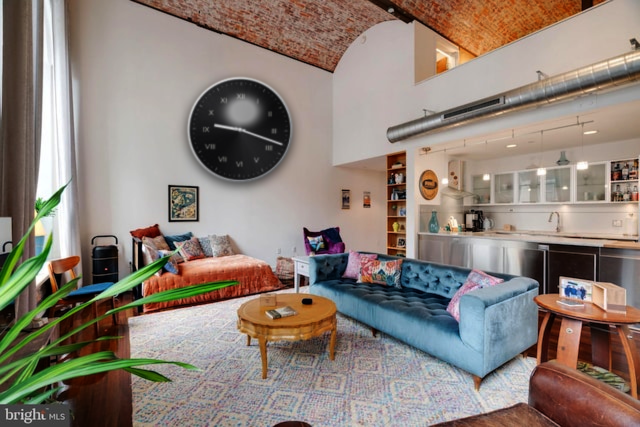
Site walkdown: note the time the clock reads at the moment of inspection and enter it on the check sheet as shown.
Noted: 9:18
